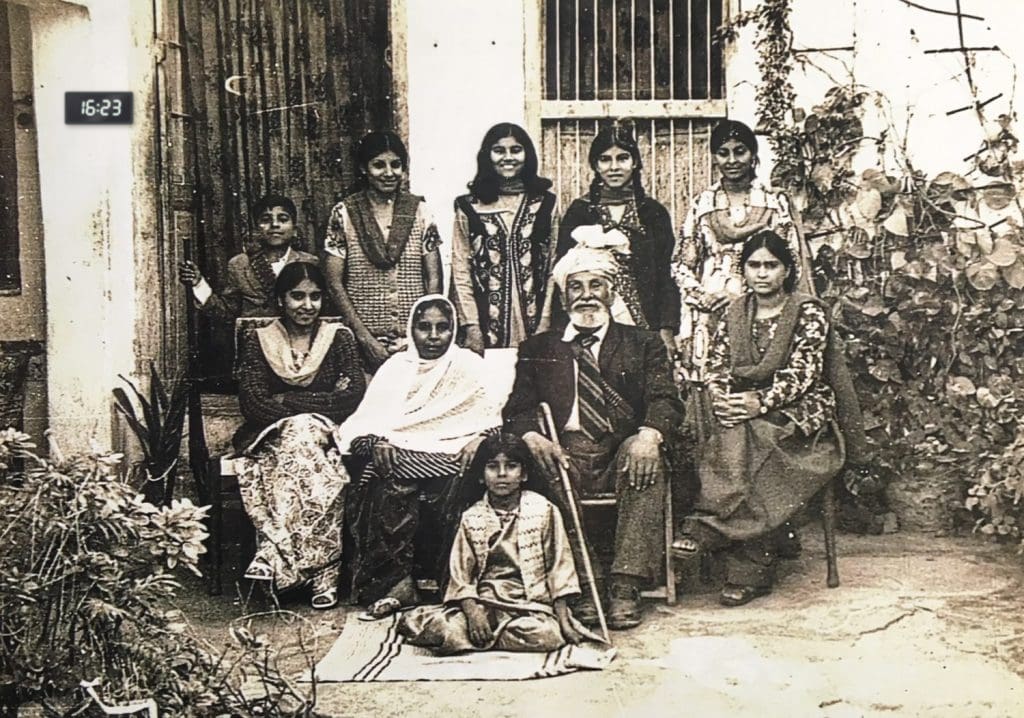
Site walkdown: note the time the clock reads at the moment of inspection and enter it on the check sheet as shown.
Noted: 16:23
